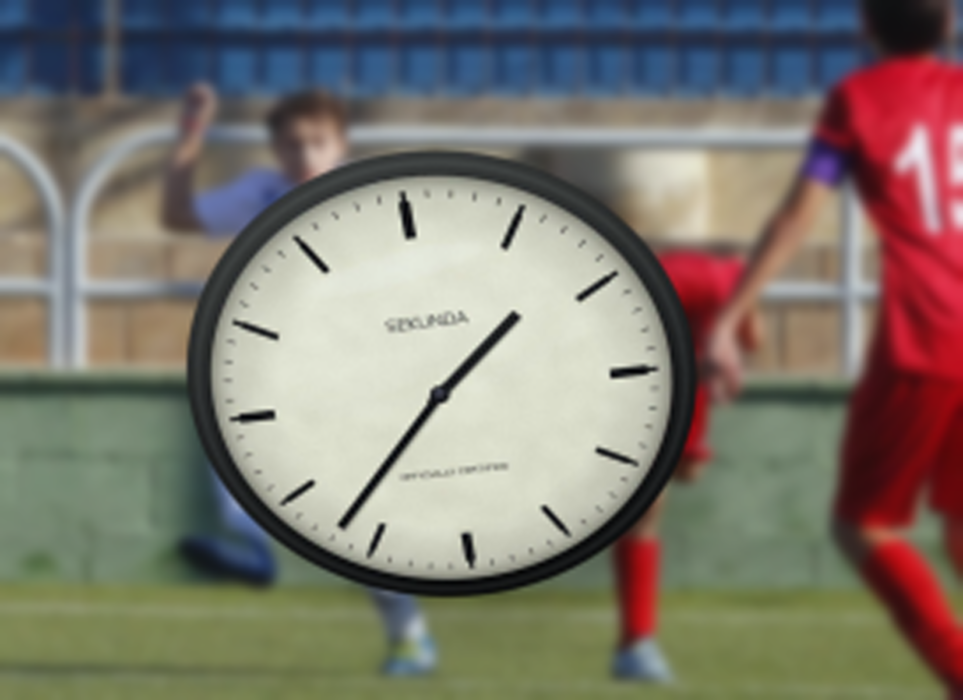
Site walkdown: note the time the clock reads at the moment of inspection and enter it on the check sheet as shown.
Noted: 1:37
